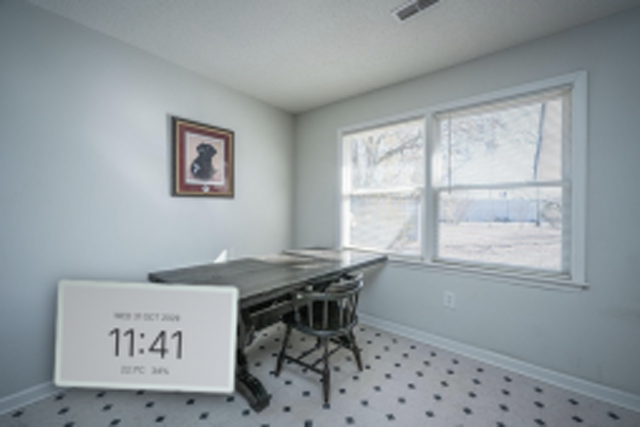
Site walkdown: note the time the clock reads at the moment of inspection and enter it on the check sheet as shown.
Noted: 11:41
